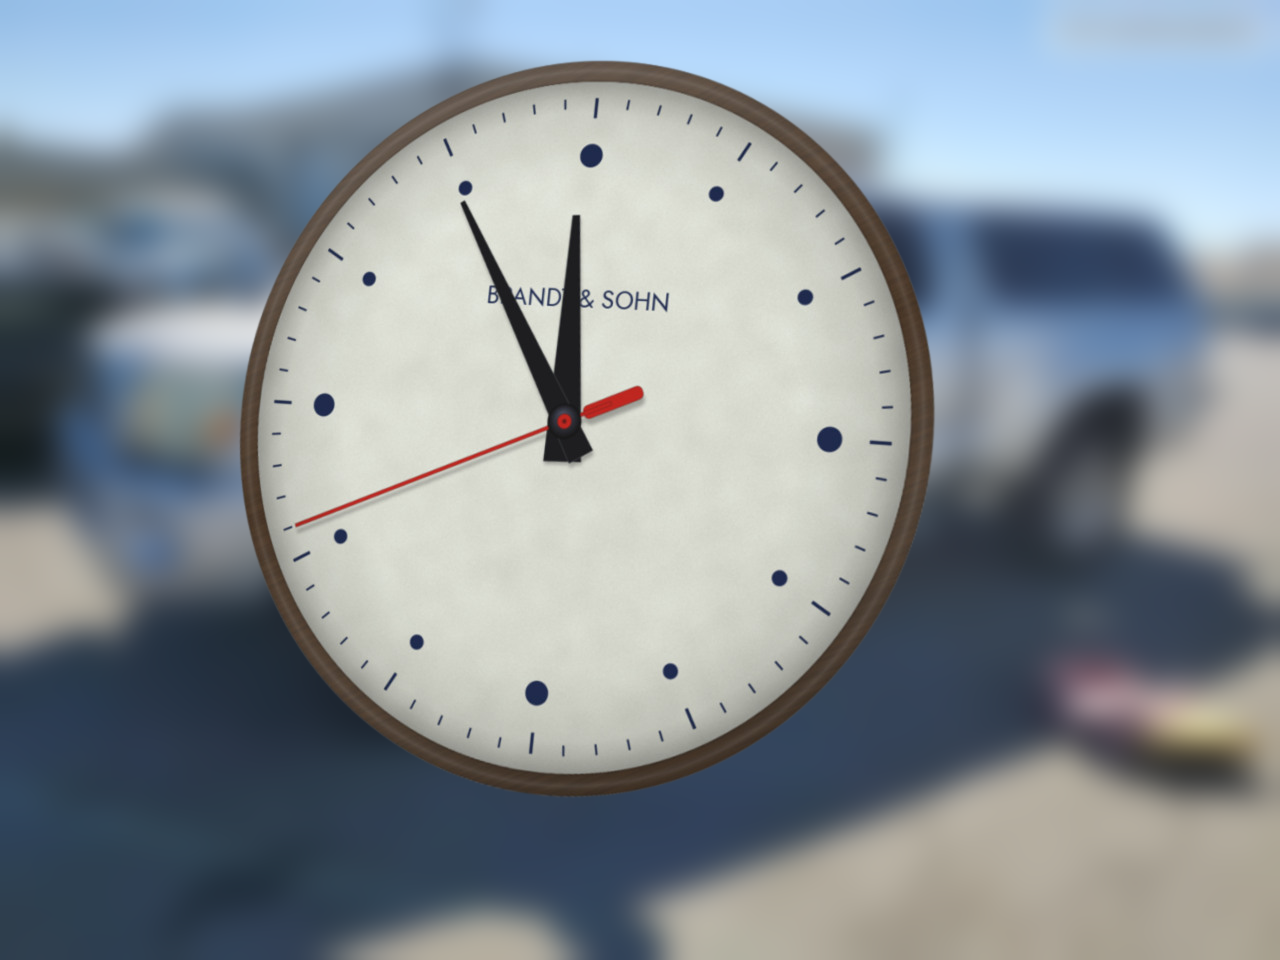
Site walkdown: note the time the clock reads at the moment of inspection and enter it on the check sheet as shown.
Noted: 11:54:41
